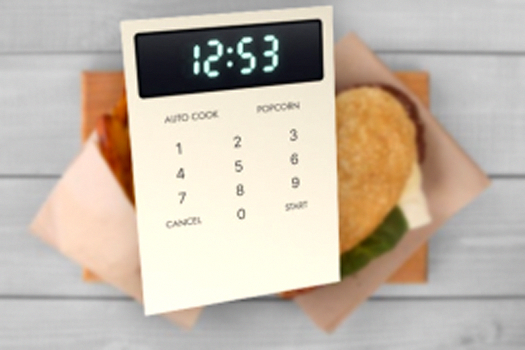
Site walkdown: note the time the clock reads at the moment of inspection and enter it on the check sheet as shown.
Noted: 12:53
